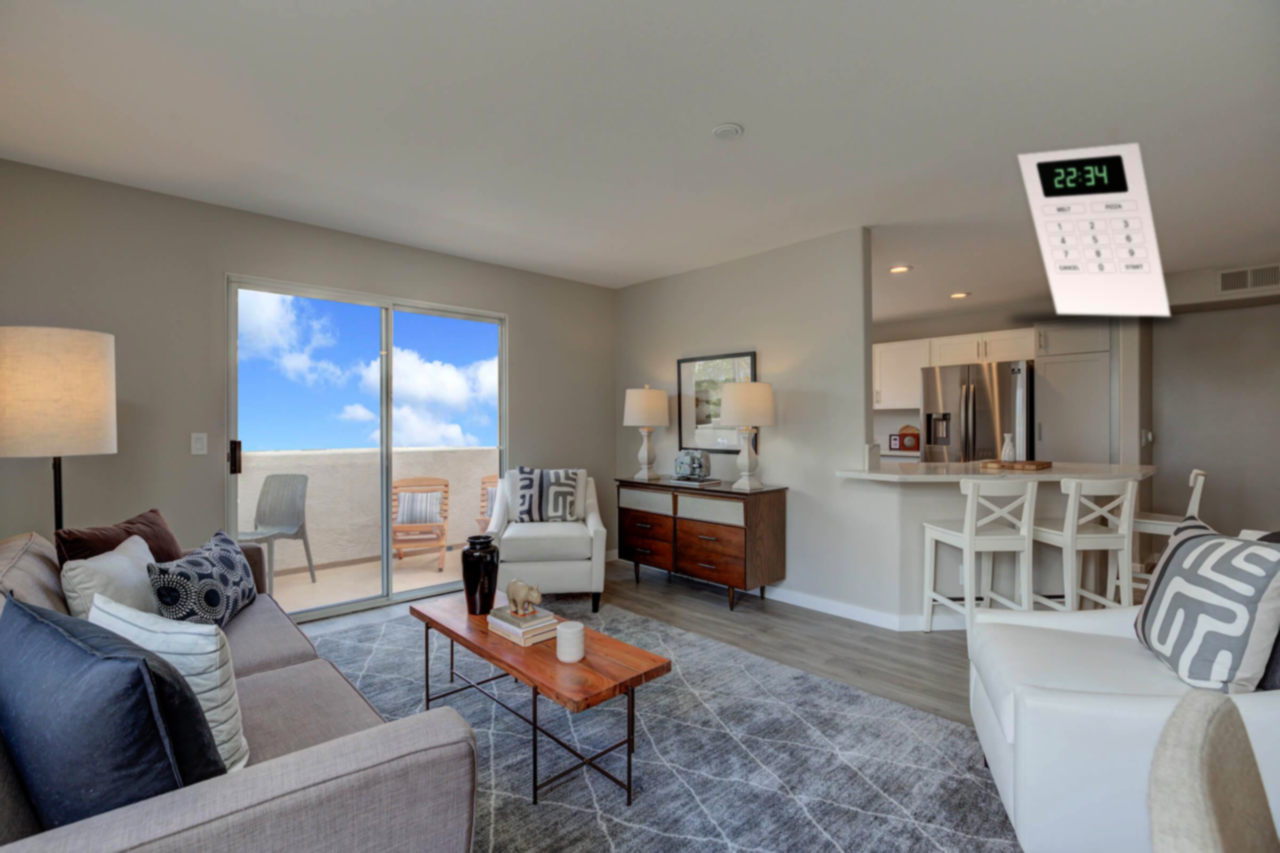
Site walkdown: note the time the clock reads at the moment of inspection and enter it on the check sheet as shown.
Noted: 22:34
